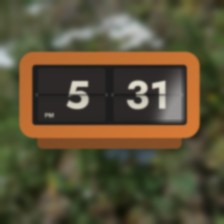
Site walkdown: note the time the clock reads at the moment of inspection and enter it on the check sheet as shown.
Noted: 5:31
